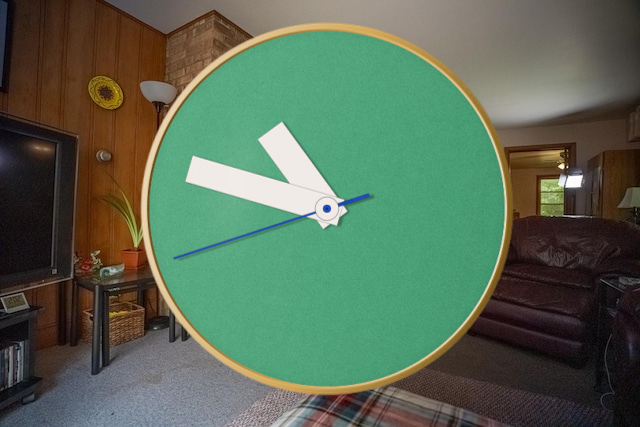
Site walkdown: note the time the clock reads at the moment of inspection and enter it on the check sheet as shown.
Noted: 10:47:42
